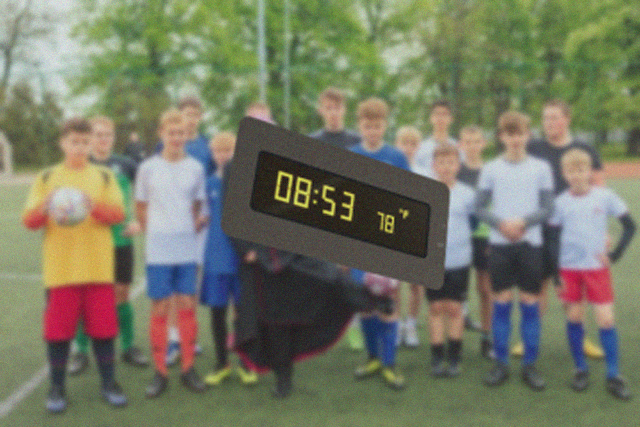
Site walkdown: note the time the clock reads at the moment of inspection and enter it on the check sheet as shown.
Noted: 8:53
